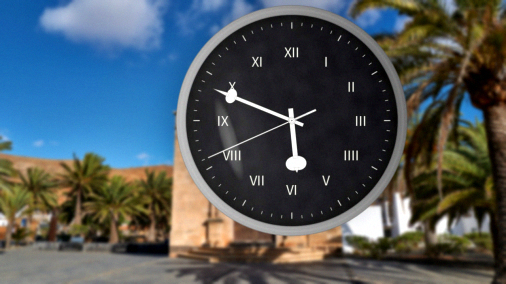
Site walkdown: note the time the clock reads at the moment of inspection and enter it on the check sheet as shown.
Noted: 5:48:41
